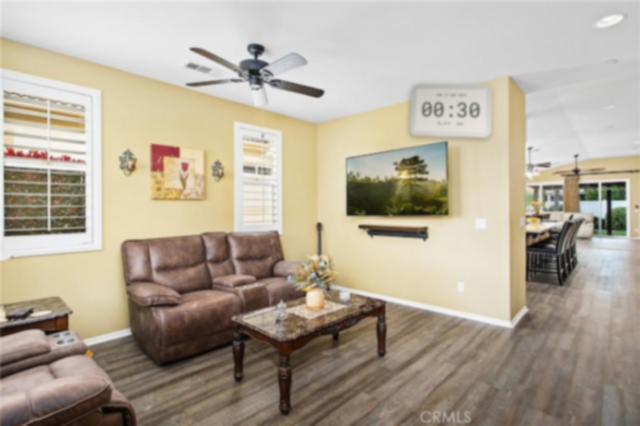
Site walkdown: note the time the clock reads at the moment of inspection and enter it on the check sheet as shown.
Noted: 0:30
